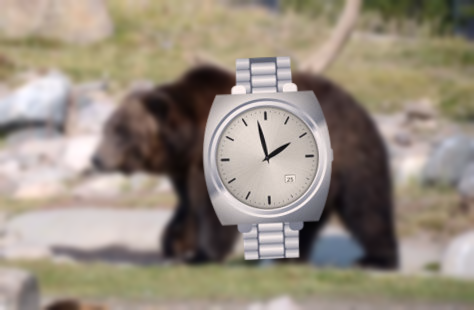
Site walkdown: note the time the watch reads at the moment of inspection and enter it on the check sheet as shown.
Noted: 1:58
